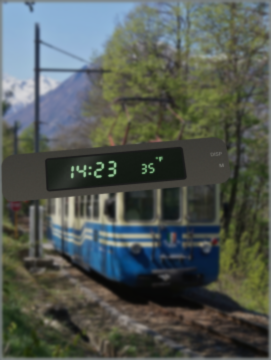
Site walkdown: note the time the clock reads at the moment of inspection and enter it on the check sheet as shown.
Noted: 14:23
